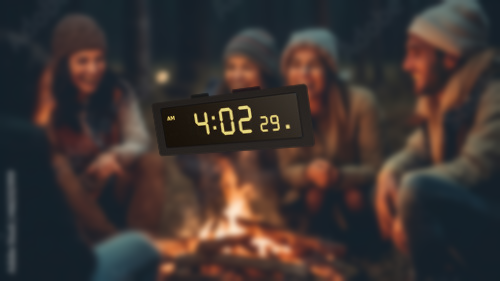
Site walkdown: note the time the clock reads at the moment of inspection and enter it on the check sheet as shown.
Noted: 4:02:29
